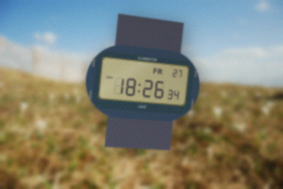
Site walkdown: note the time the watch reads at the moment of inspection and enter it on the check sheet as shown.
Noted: 18:26
